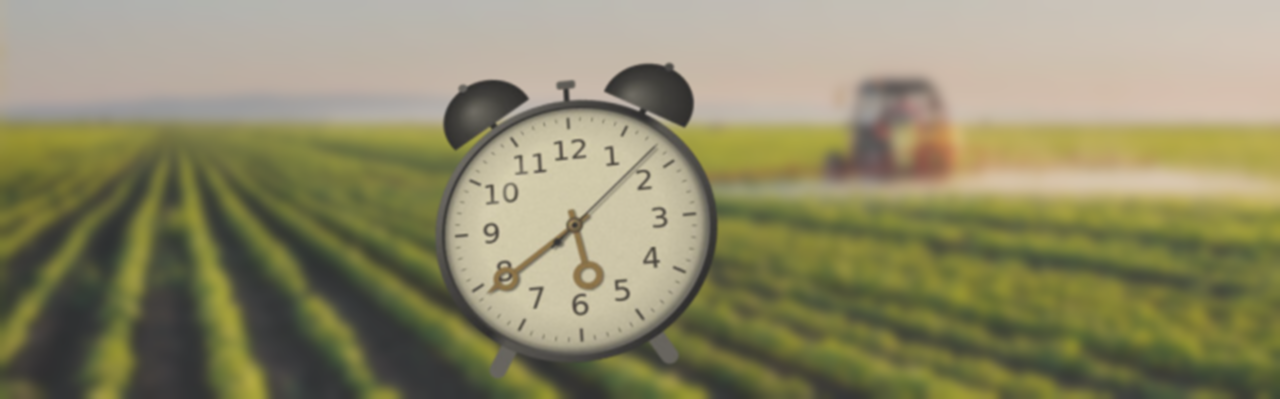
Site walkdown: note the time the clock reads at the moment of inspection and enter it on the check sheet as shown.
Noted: 5:39:08
